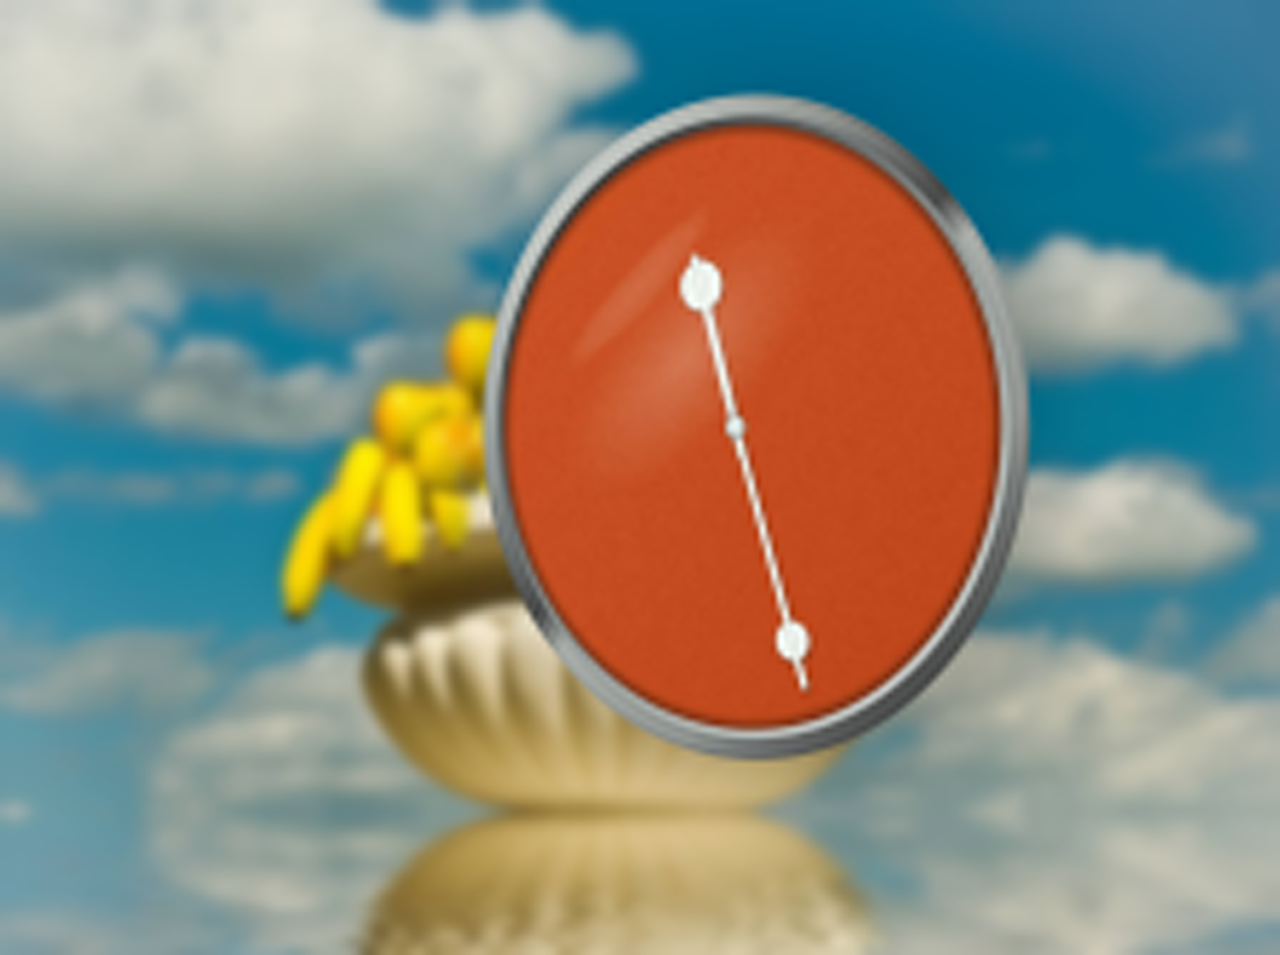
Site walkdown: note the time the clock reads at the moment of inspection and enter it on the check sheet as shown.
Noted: 11:27
